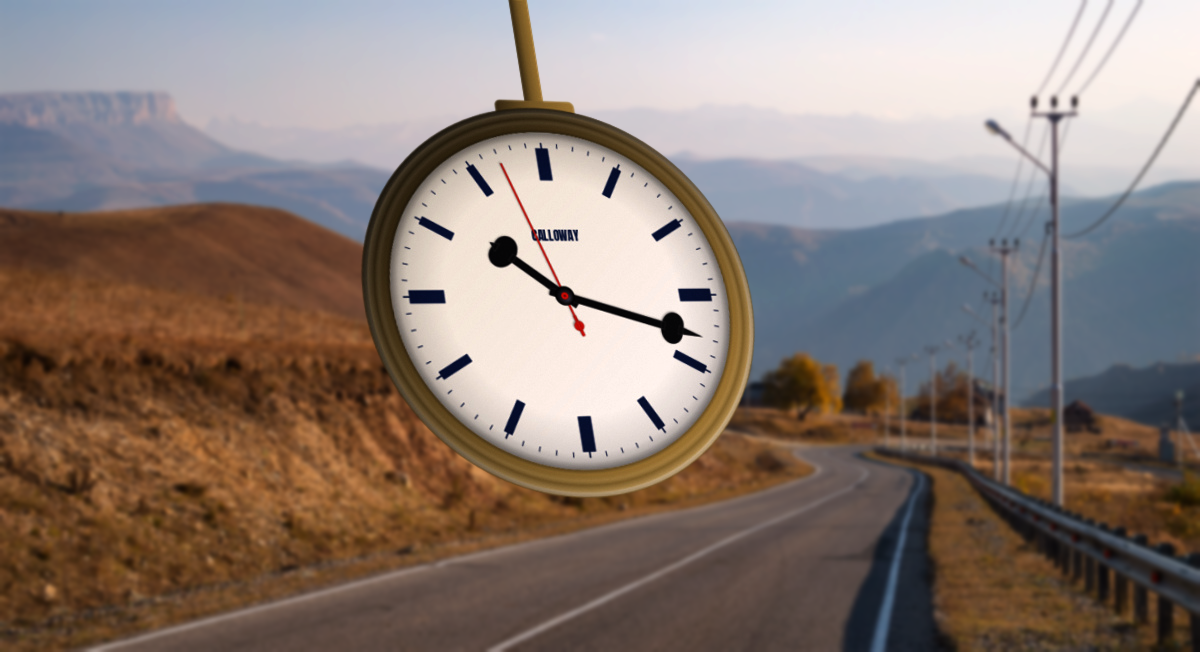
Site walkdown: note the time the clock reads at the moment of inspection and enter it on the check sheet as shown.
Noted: 10:17:57
